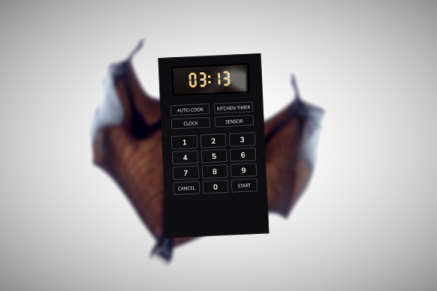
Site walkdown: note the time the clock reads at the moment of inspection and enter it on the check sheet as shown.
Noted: 3:13
